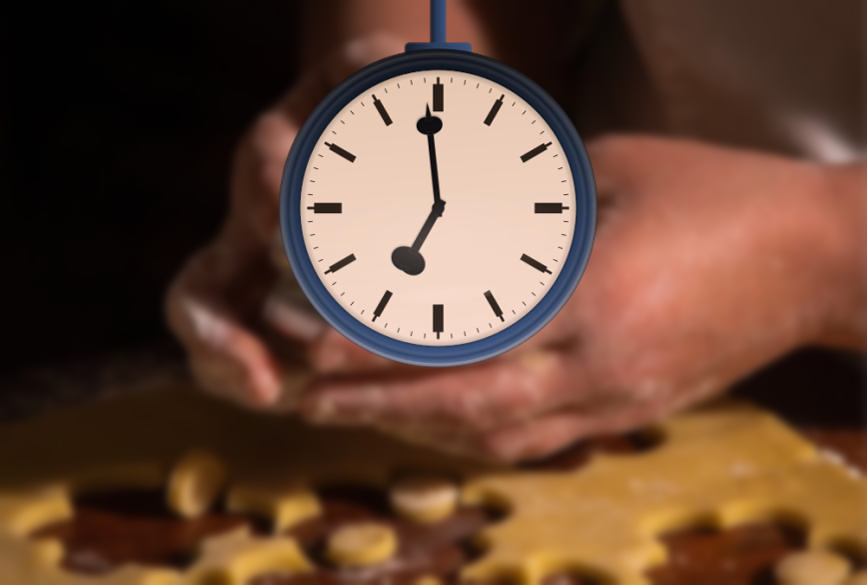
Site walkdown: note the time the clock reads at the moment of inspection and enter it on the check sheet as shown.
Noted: 6:59
